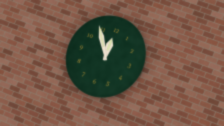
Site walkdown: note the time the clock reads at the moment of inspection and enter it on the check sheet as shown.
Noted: 11:54
